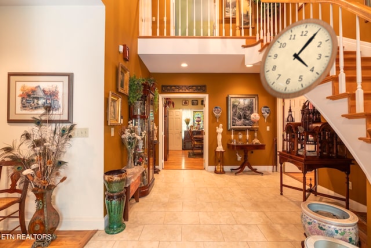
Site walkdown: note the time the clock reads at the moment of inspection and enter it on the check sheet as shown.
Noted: 4:05
